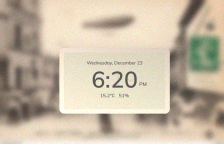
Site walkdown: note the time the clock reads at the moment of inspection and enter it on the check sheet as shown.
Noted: 6:20
